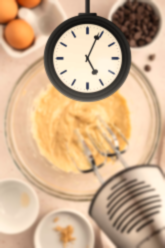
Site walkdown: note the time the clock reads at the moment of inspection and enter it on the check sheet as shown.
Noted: 5:04
